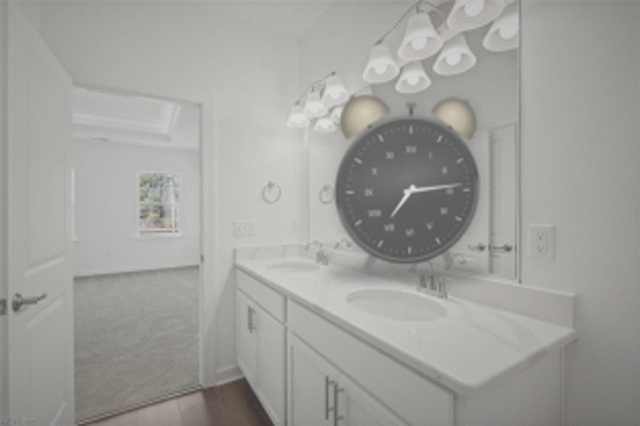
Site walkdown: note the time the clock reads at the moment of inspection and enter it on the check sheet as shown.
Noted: 7:14
